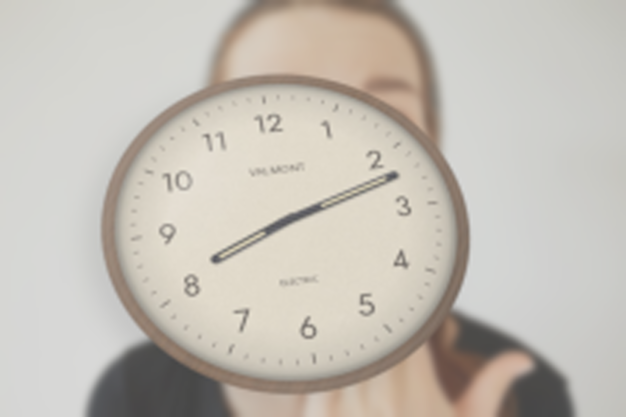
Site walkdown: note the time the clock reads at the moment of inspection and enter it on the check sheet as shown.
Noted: 8:12
